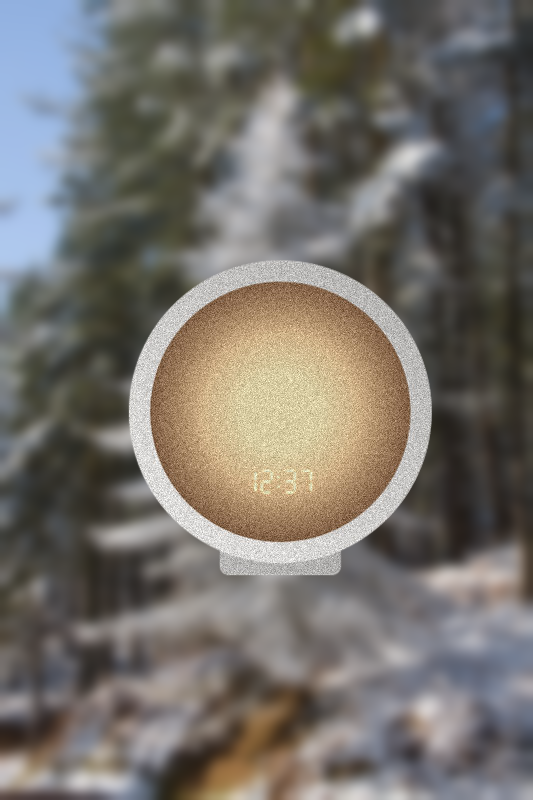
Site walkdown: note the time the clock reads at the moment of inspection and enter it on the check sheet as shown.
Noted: 12:37
